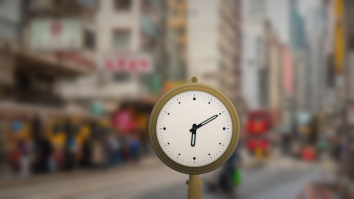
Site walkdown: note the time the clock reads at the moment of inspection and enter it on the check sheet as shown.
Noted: 6:10
